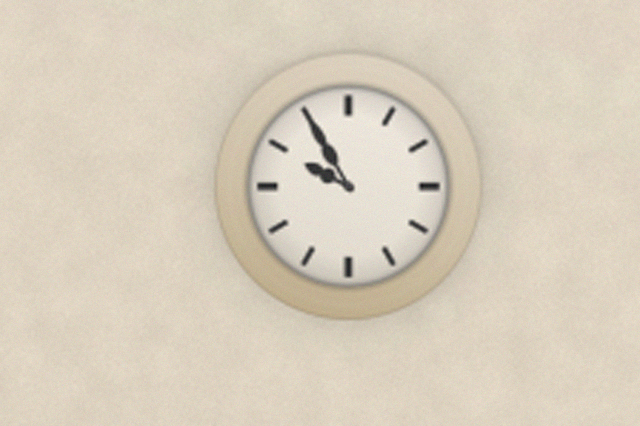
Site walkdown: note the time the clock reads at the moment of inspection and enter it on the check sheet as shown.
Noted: 9:55
